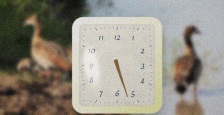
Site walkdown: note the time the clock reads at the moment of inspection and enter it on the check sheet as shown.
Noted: 5:27
